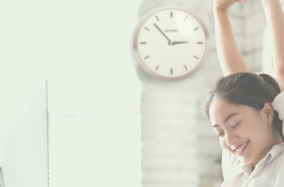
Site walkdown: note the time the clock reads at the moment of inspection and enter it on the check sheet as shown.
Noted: 2:53
